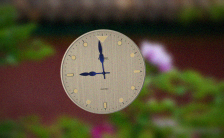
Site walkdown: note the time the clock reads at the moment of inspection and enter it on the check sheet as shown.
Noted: 8:59
